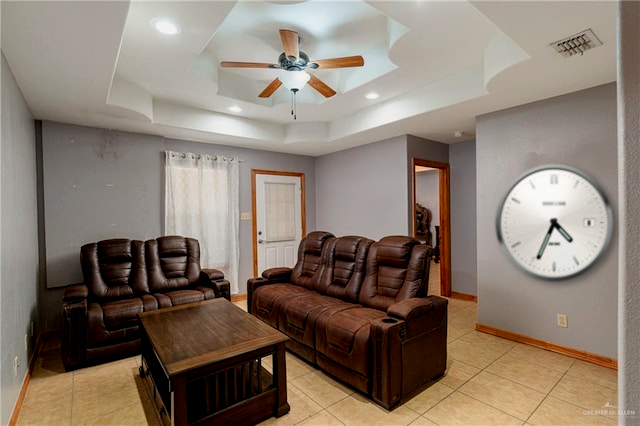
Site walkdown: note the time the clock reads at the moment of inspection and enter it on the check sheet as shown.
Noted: 4:34
